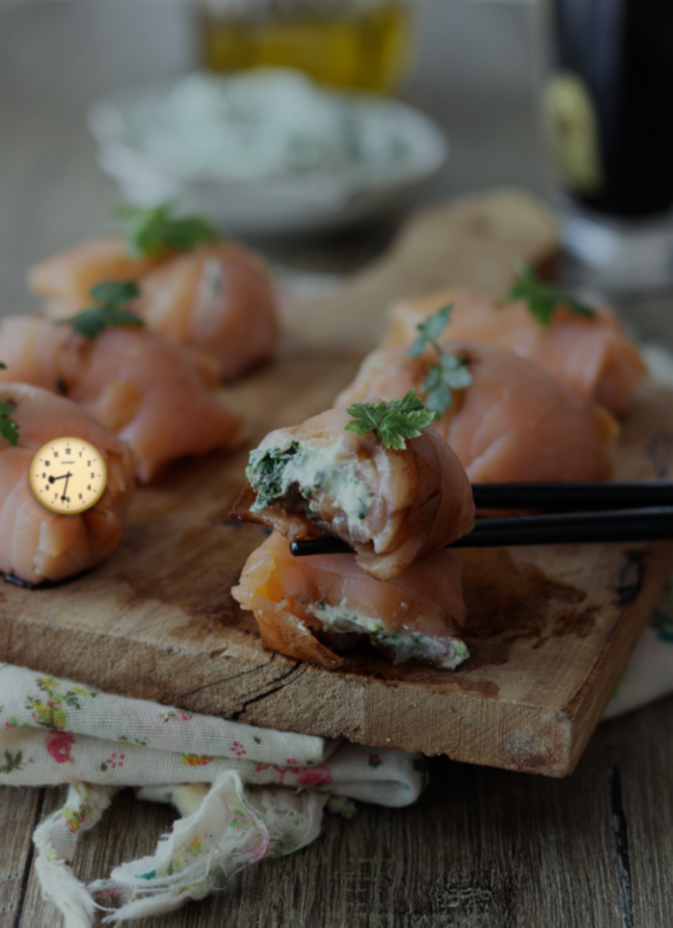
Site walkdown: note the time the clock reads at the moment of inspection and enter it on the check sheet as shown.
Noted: 8:32
